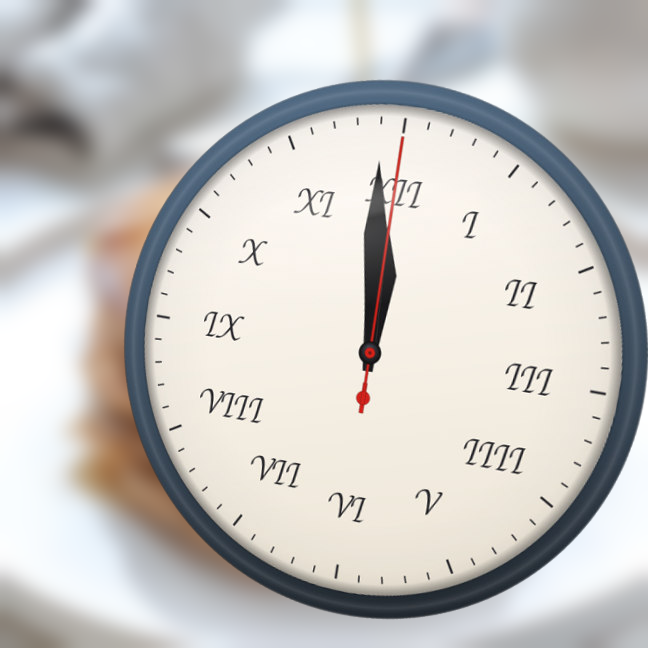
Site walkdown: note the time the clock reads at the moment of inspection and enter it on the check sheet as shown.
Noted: 11:59:00
